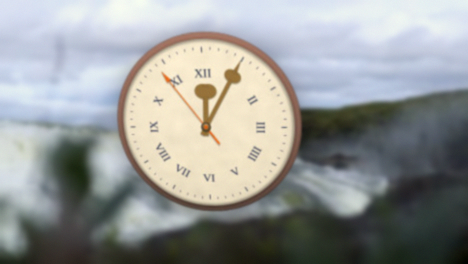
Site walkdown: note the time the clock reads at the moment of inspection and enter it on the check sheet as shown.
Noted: 12:04:54
